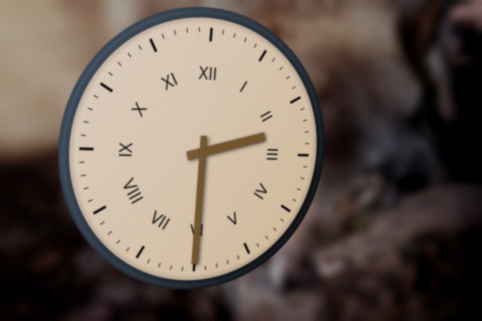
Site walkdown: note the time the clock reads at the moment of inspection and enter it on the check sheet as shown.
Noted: 2:30
